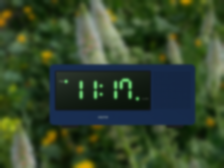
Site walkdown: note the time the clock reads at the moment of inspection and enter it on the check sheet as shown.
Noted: 11:17
